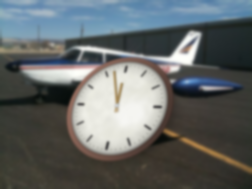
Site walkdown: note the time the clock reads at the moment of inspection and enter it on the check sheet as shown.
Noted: 11:57
